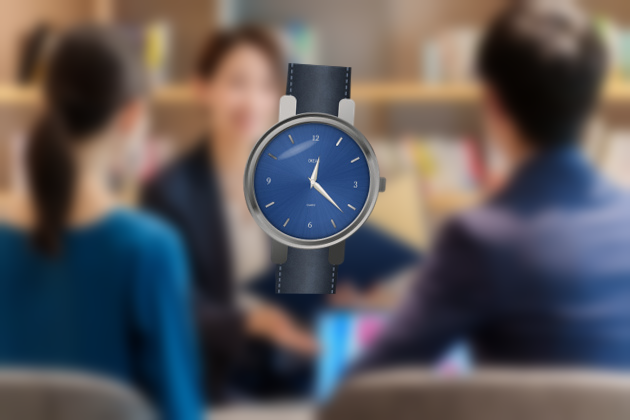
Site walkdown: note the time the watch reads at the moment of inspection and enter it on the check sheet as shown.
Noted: 12:22
